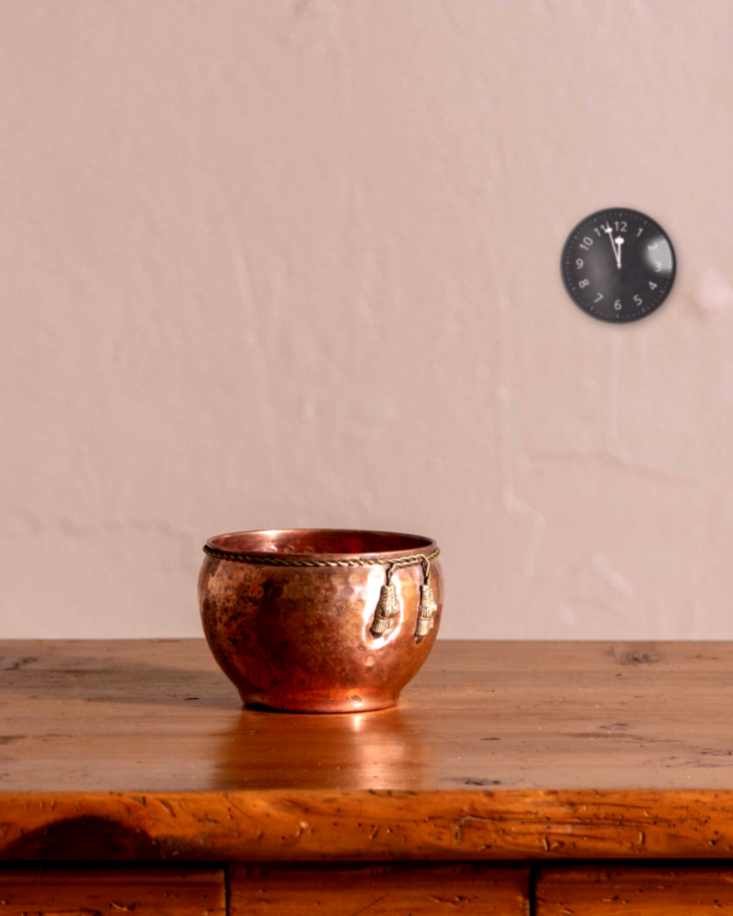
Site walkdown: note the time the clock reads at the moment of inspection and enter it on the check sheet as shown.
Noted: 11:57
